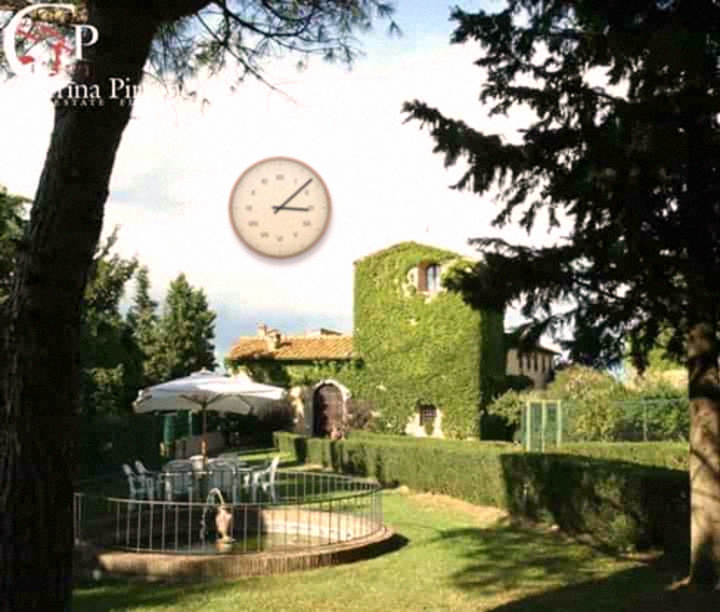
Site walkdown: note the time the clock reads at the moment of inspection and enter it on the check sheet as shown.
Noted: 3:08
